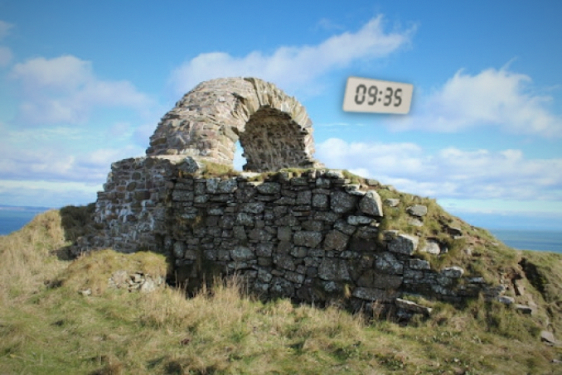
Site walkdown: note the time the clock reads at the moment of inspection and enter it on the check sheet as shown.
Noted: 9:35
